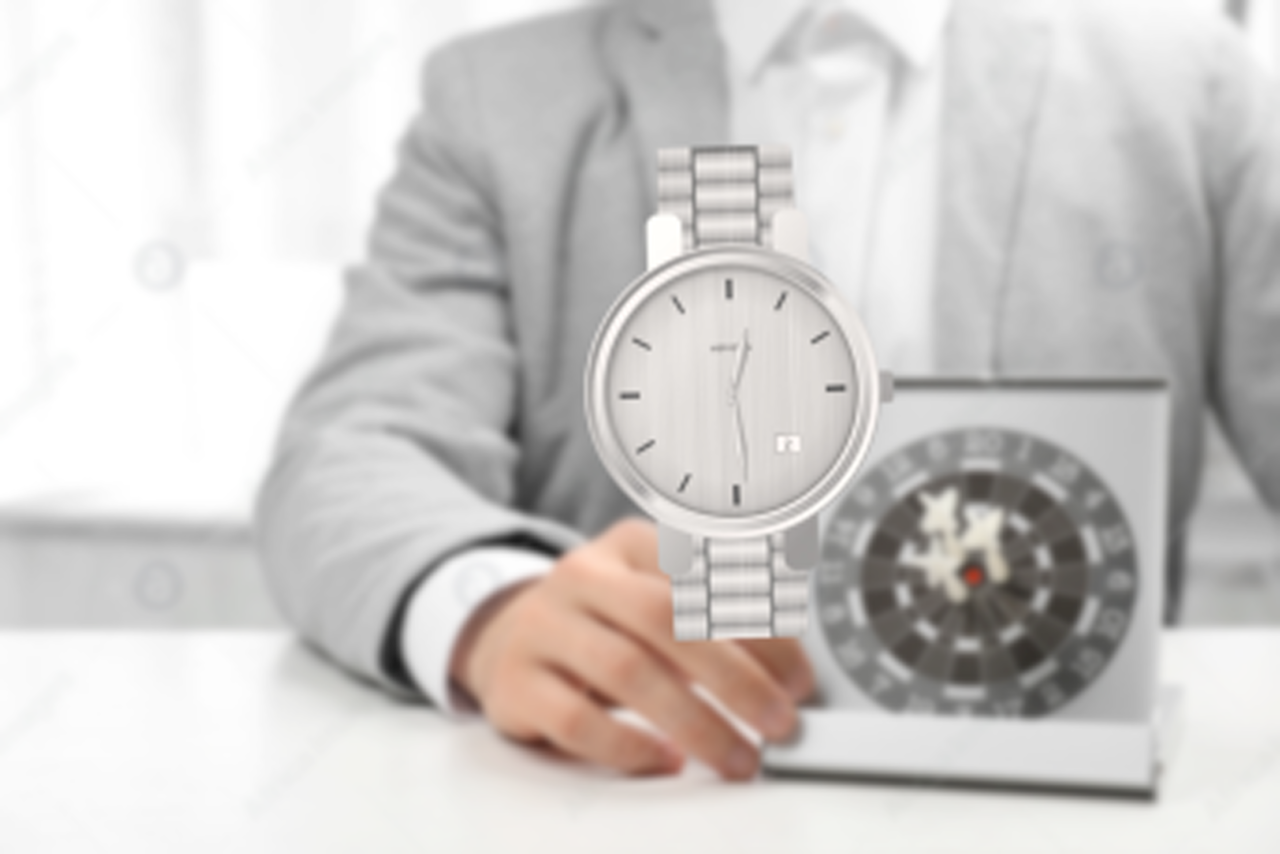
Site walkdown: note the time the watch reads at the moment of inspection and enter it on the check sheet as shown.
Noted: 12:29
